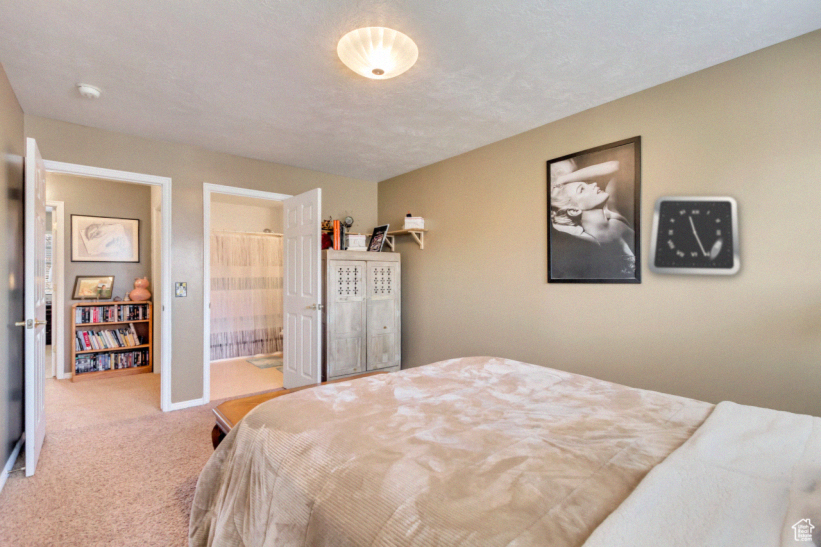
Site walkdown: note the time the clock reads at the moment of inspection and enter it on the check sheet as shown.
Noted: 11:26
